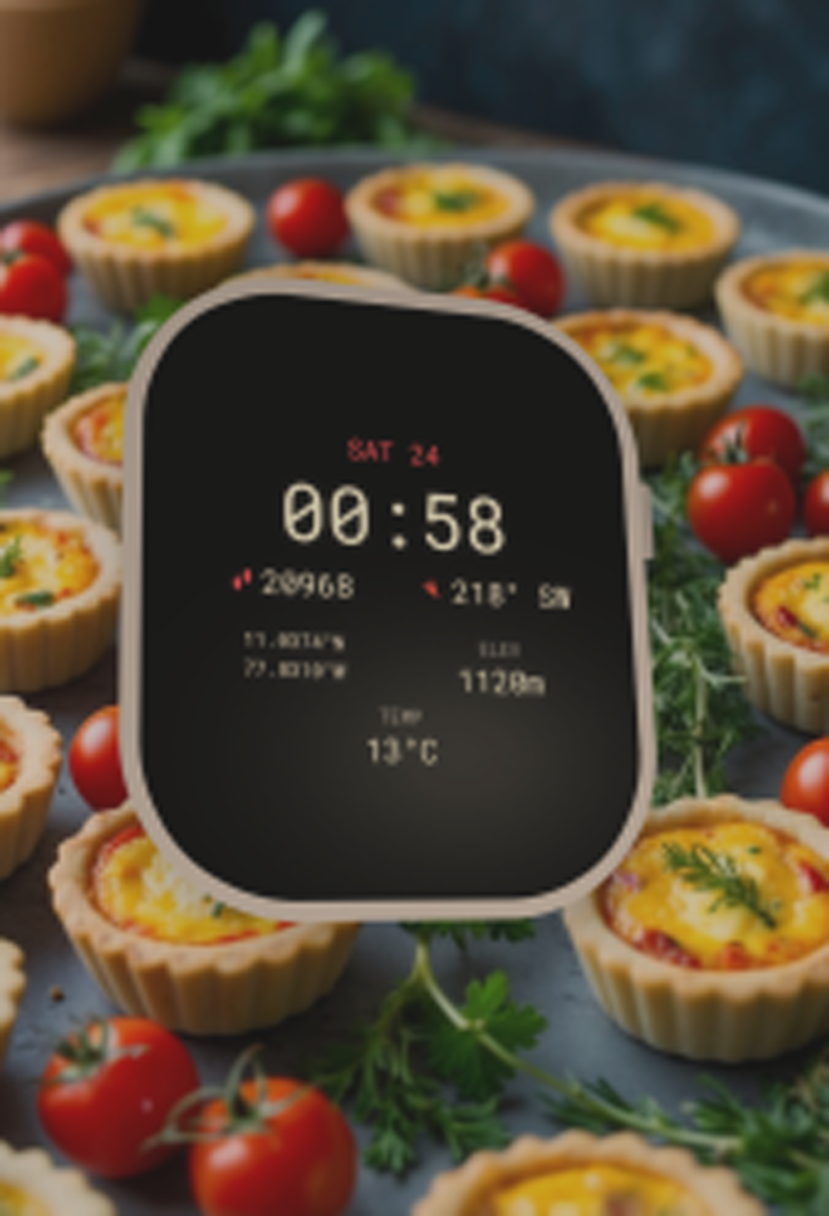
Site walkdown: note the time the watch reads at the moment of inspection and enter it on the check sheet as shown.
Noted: 0:58
